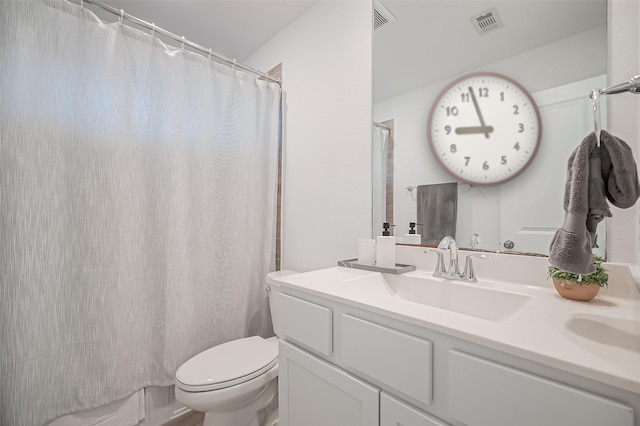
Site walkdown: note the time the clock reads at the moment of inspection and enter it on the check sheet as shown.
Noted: 8:57
